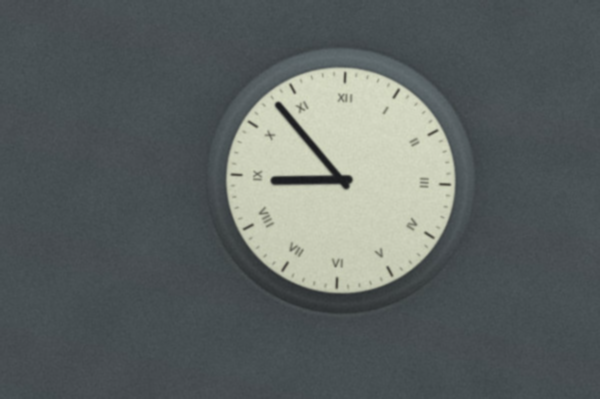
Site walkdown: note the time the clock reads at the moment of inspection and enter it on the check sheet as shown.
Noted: 8:53
